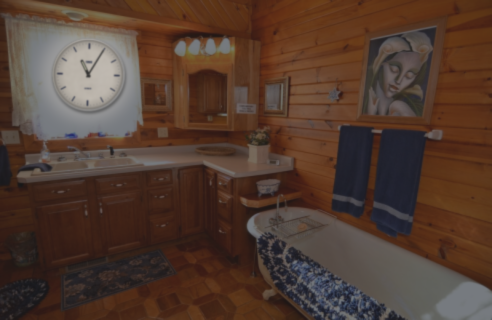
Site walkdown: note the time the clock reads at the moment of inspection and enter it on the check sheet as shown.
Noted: 11:05
